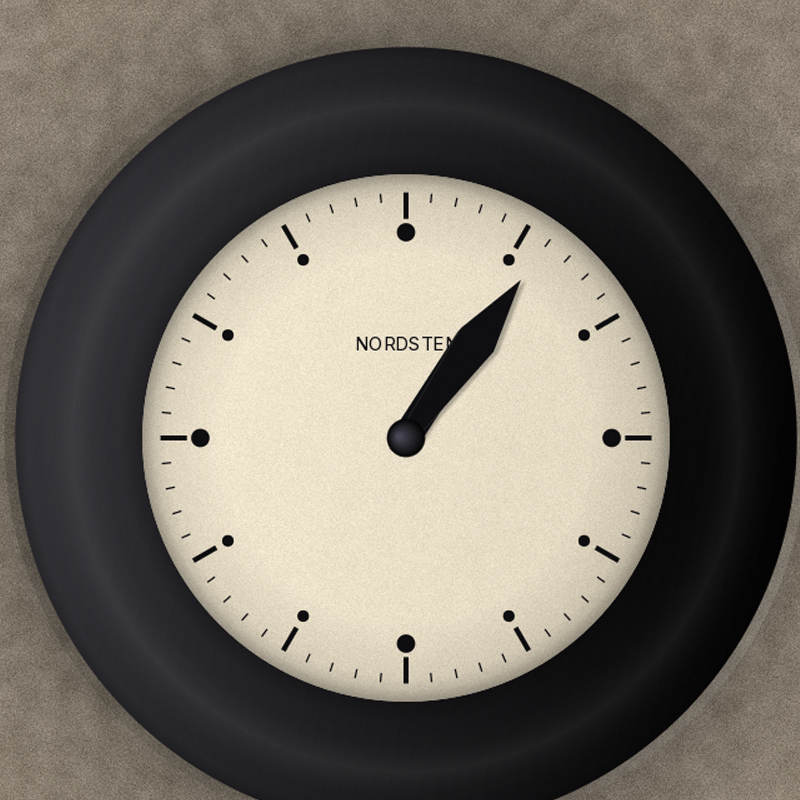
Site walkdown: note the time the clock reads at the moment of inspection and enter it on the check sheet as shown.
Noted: 1:06
